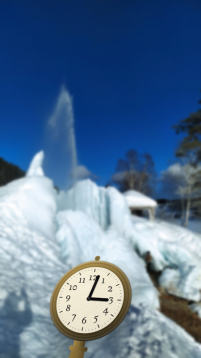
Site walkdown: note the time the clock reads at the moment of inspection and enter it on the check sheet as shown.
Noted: 3:02
